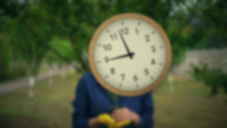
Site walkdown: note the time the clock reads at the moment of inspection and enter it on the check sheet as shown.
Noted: 8:58
